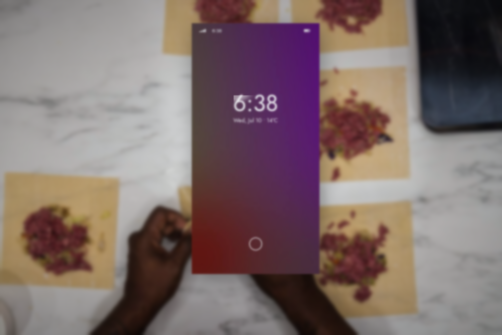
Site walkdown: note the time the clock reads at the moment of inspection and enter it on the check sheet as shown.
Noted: 6:38
